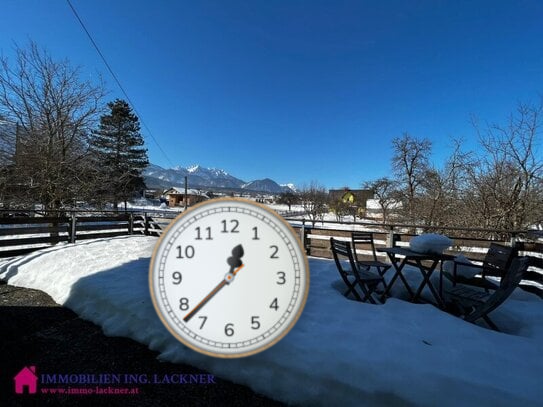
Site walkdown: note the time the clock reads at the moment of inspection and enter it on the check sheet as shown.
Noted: 12:37:38
